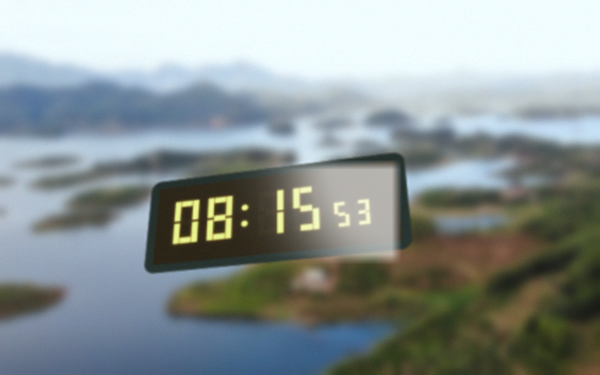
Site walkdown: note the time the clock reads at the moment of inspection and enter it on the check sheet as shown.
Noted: 8:15:53
